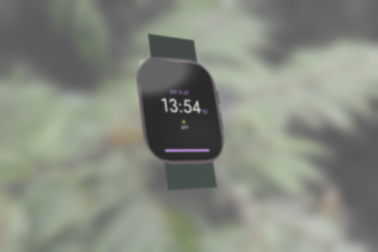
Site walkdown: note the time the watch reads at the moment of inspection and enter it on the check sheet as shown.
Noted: 13:54
